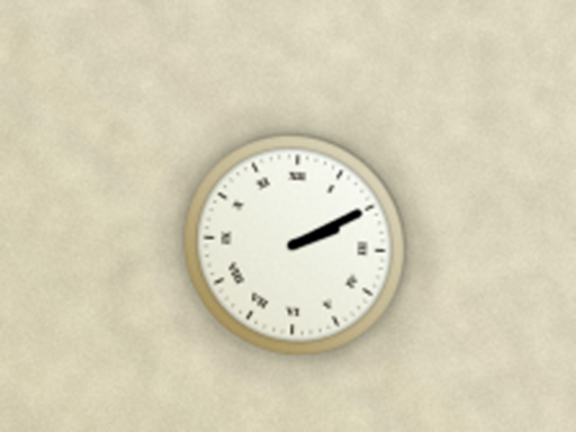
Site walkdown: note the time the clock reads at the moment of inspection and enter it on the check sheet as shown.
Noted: 2:10
